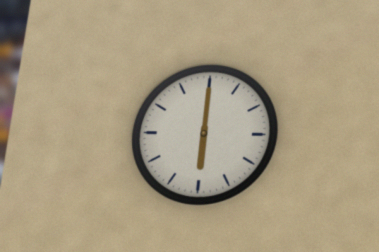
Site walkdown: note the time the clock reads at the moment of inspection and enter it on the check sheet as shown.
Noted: 6:00
